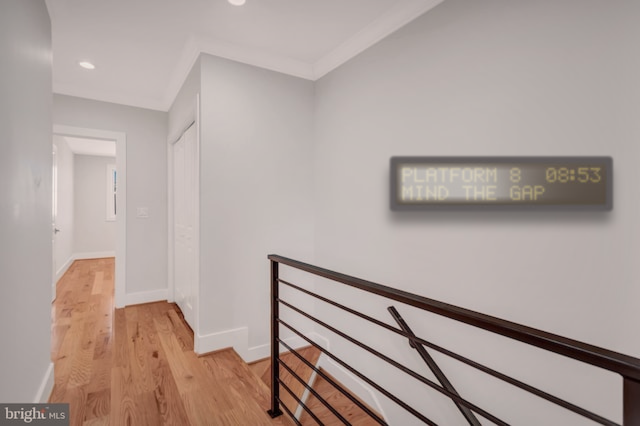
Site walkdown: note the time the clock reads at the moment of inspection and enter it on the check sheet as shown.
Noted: 8:53
